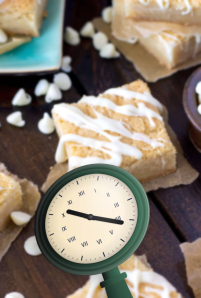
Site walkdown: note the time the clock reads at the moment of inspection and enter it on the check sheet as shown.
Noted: 10:21
